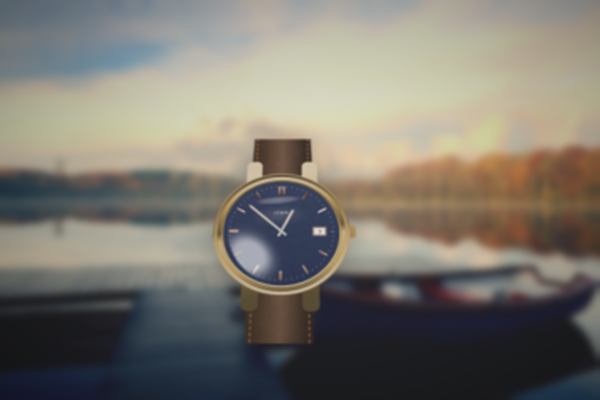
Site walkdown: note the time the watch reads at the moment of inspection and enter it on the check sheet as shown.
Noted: 12:52
